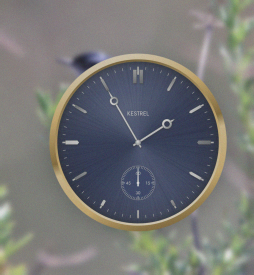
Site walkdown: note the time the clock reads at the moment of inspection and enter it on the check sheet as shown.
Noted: 1:55
